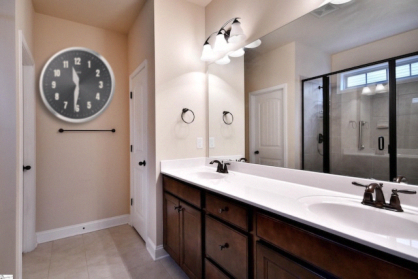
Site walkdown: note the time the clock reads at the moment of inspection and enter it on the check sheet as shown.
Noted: 11:31
